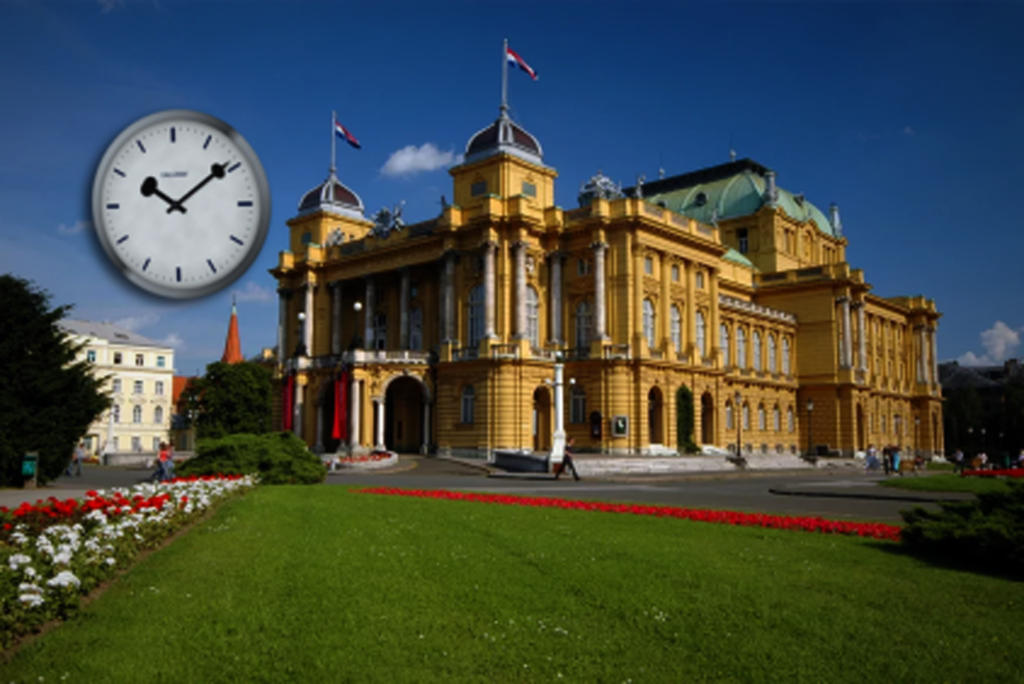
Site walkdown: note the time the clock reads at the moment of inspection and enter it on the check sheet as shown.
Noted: 10:09
